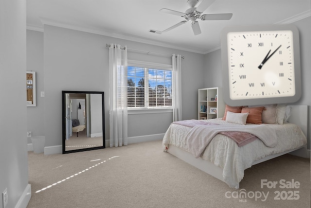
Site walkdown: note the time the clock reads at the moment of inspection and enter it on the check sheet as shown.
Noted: 1:08
